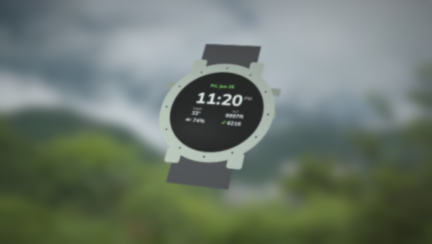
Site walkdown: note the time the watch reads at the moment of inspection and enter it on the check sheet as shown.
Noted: 11:20
